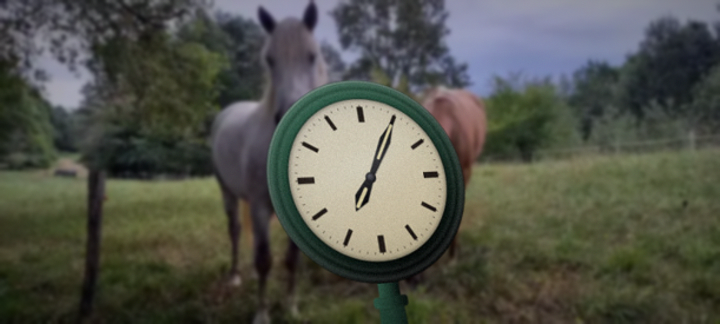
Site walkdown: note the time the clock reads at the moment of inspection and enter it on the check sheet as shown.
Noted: 7:05
